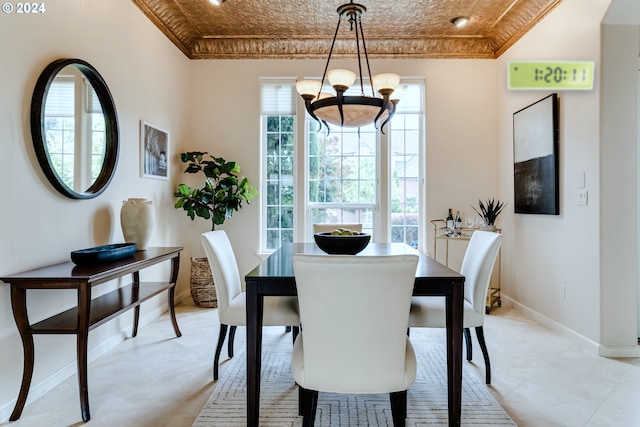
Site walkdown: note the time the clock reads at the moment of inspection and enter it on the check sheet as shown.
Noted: 1:20:11
